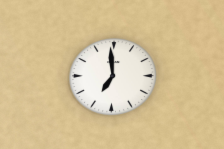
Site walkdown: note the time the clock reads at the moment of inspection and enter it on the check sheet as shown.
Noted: 6:59
